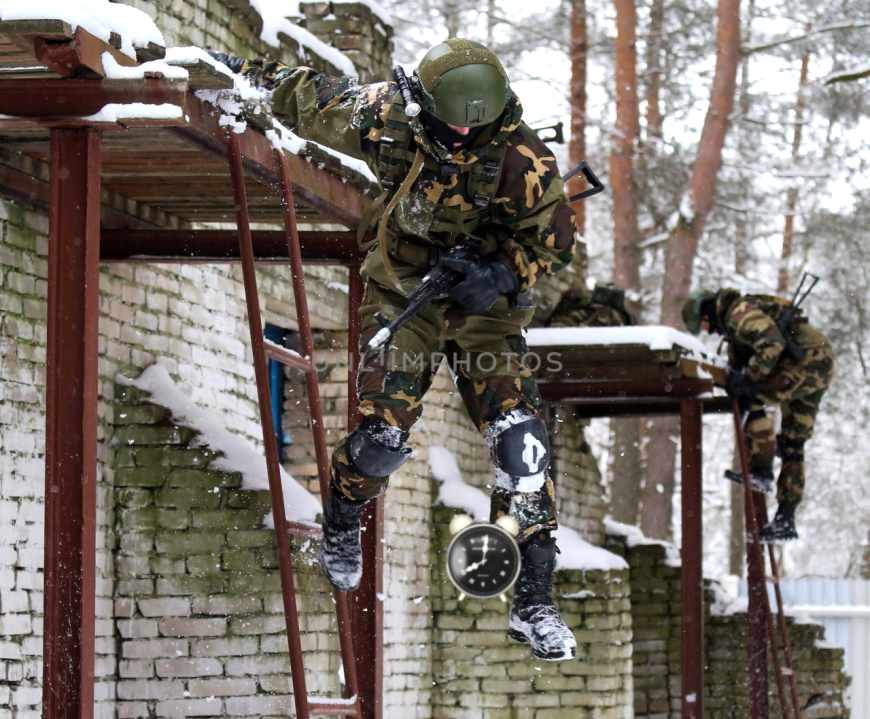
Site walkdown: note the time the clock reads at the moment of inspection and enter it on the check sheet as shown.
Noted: 8:01
